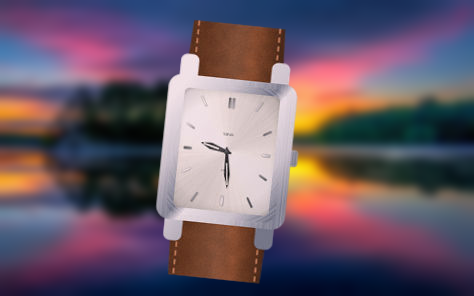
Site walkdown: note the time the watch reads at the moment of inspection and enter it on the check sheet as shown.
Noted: 9:29
